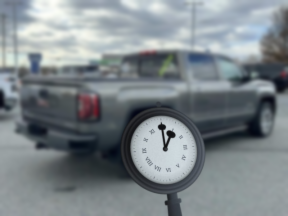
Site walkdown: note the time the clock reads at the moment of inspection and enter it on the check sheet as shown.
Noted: 1:00
